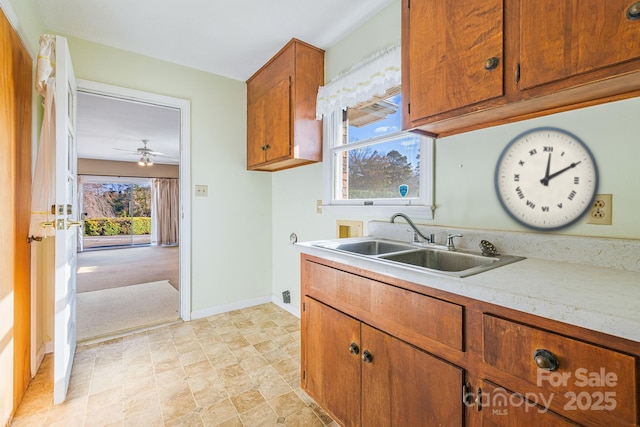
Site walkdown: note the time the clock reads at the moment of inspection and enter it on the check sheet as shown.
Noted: 12:10
